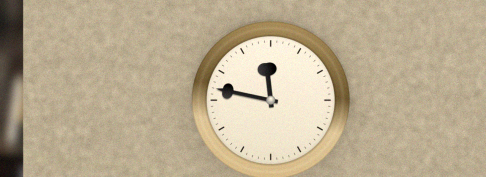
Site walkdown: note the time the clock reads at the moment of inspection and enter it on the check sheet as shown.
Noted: 11:47
